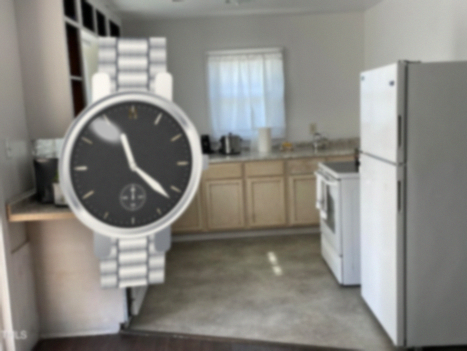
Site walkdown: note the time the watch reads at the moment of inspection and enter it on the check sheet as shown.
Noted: 11:22
